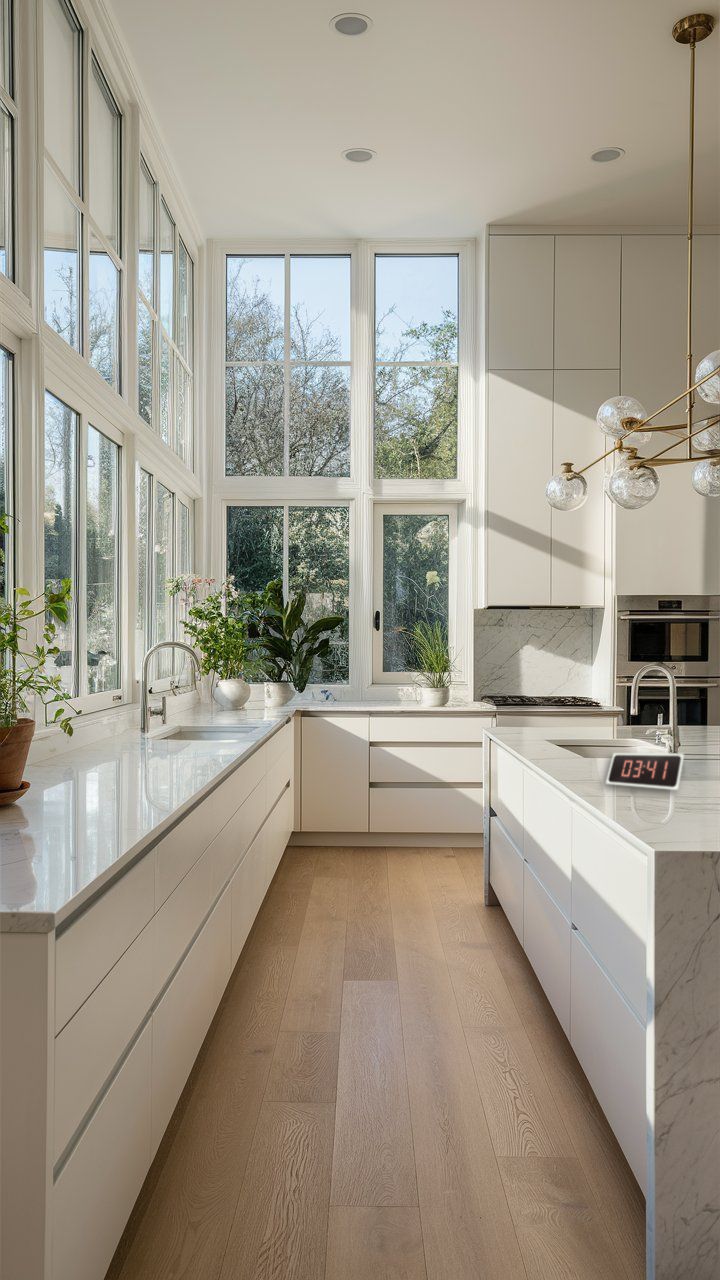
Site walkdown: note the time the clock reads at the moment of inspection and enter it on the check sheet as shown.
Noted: 3:41
